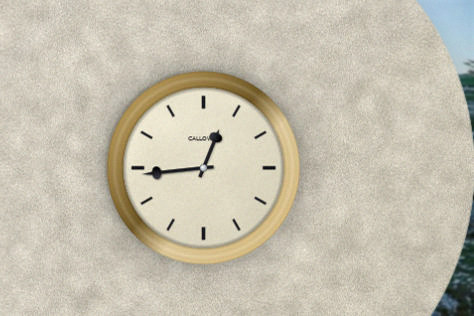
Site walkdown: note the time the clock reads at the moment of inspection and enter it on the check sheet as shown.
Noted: 12:44
